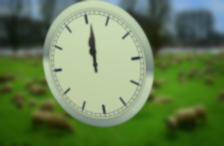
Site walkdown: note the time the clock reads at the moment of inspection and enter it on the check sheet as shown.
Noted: 12:01
